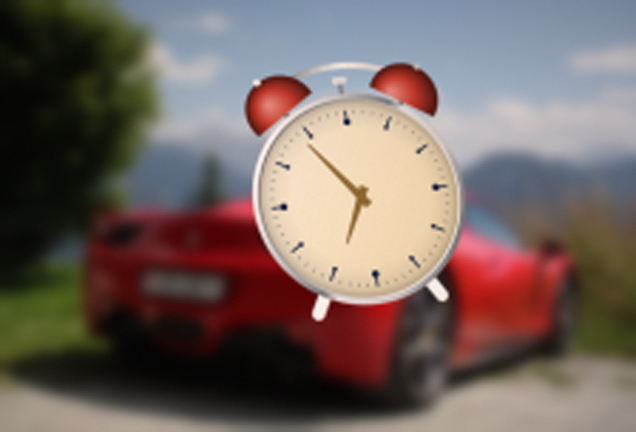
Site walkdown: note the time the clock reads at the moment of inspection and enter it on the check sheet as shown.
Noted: 6:54
